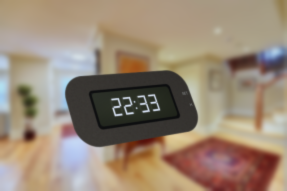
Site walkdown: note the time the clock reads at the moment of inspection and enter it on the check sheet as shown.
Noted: 22:33
